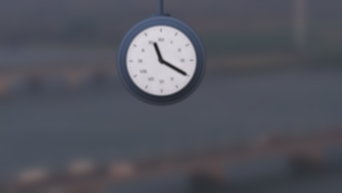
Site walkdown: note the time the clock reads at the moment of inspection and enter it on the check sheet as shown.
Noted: 11:20
